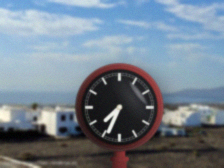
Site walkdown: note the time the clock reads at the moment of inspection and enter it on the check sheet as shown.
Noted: 7:34
